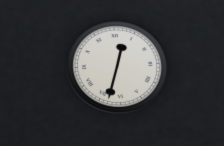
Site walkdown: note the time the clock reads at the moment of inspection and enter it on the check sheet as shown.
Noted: 12:33
